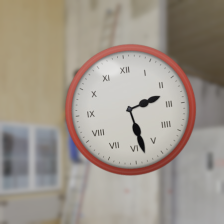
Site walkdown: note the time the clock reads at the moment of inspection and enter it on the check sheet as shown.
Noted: 2:28
